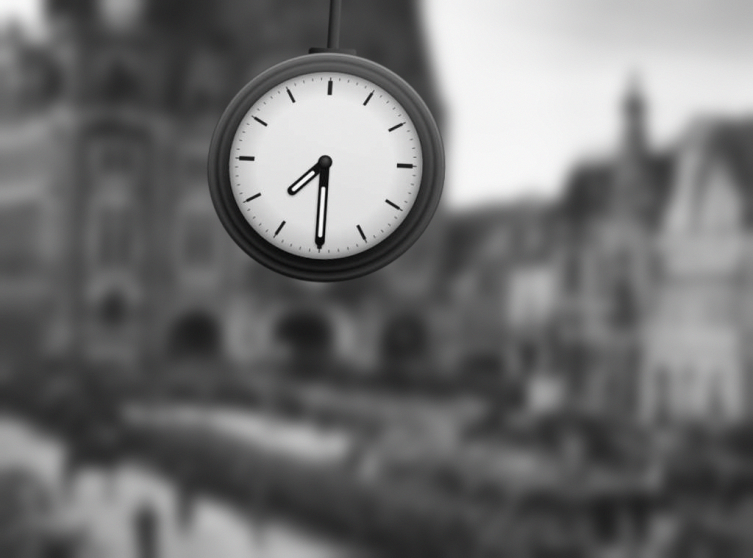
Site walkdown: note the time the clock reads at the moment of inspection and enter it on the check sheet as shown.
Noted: 7:30
